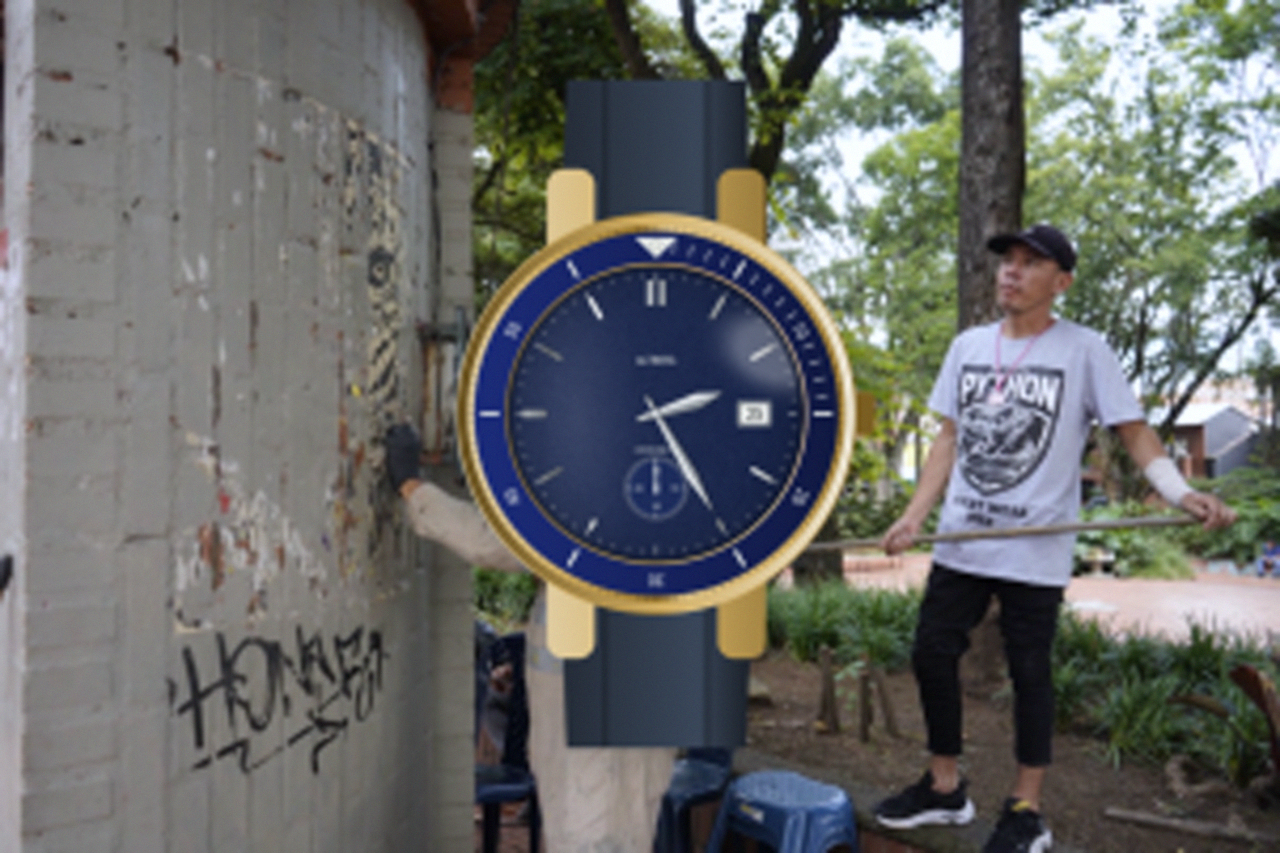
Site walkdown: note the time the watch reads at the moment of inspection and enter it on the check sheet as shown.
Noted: 2:25
